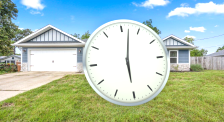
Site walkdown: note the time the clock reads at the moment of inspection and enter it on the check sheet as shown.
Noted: 6:02
